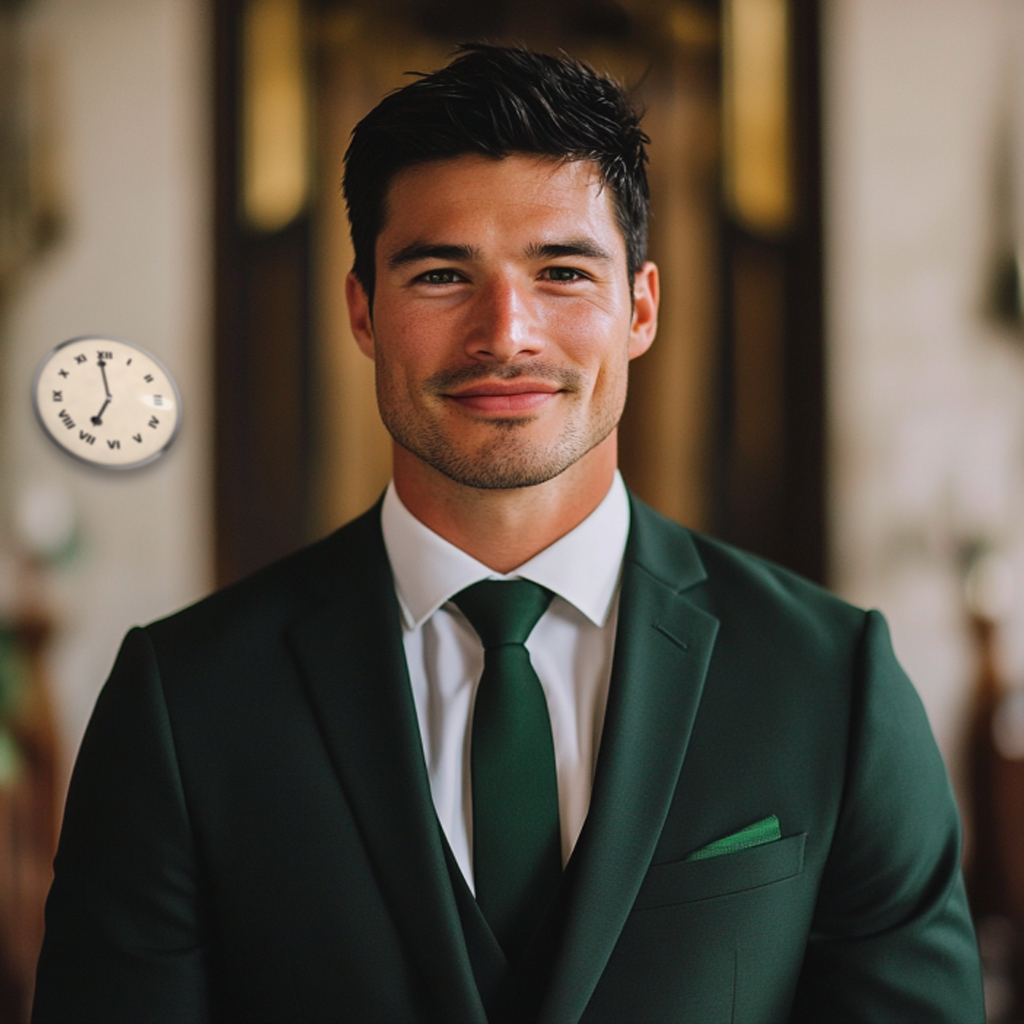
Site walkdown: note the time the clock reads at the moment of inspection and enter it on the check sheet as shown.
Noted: 6:59
